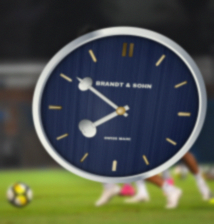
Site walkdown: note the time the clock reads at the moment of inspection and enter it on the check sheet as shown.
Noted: 7:51
